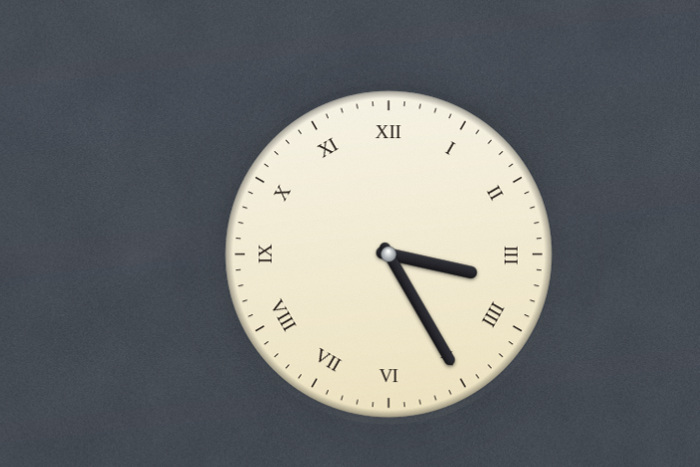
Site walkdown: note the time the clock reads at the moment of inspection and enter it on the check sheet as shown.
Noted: 3:25
